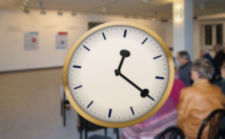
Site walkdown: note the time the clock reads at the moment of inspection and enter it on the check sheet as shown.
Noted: 12:20
